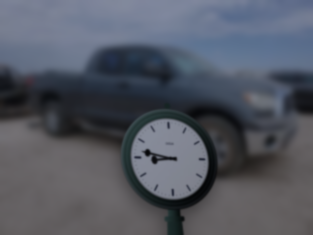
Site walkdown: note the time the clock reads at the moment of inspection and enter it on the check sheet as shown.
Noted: 8:47
